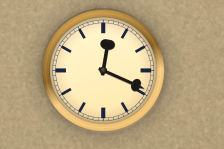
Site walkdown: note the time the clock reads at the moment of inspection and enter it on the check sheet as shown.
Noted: 12:19
